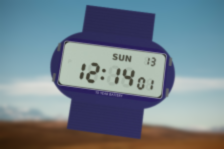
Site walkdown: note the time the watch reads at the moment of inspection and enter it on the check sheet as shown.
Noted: 12:14:01
